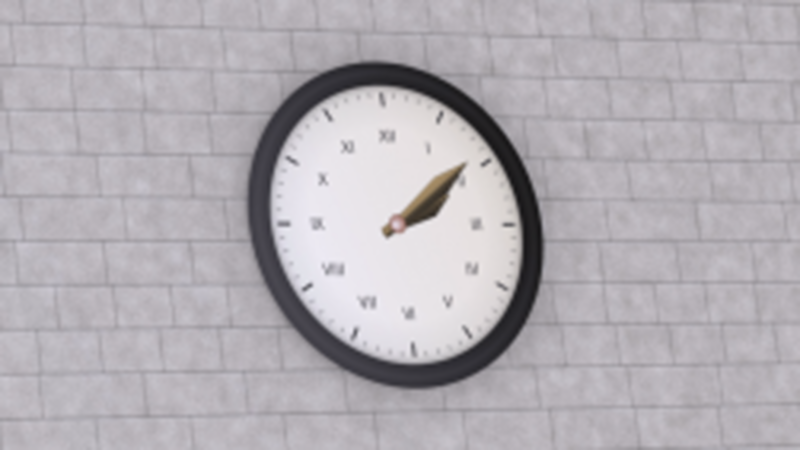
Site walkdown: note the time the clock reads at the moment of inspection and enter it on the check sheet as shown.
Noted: 2:09
